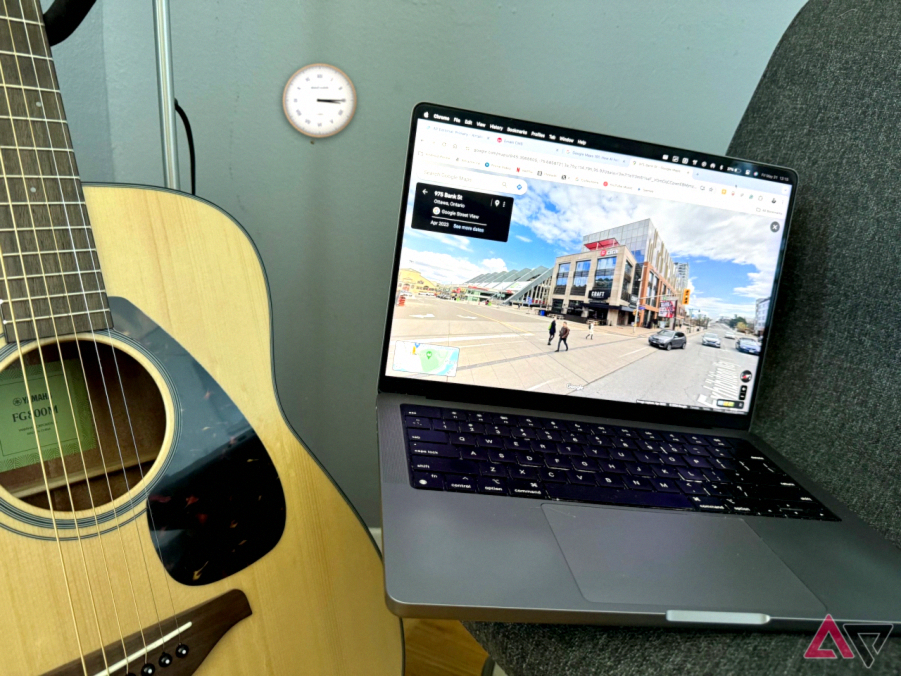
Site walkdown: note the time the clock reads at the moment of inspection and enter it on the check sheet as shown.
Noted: 3:15
